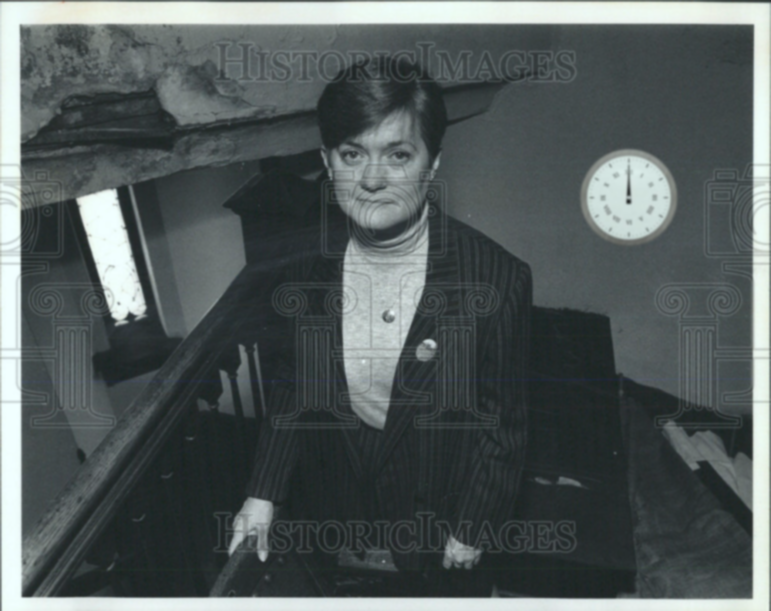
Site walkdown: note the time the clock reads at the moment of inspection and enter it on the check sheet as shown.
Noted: 12:00
